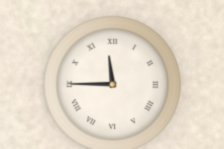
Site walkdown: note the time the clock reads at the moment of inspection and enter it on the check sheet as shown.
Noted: 11:45
